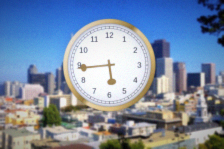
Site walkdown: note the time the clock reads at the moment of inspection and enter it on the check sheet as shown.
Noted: 5:44
